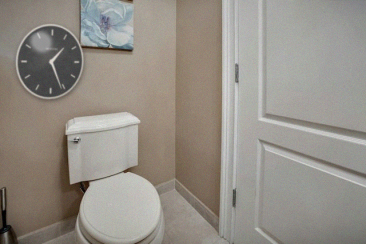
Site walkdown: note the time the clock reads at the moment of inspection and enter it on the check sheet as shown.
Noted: 1:26
